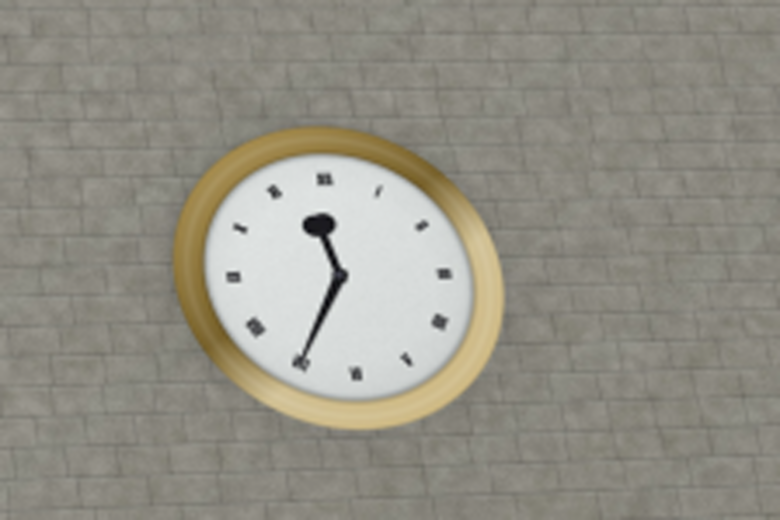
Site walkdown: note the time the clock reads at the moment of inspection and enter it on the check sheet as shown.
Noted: 11:35
